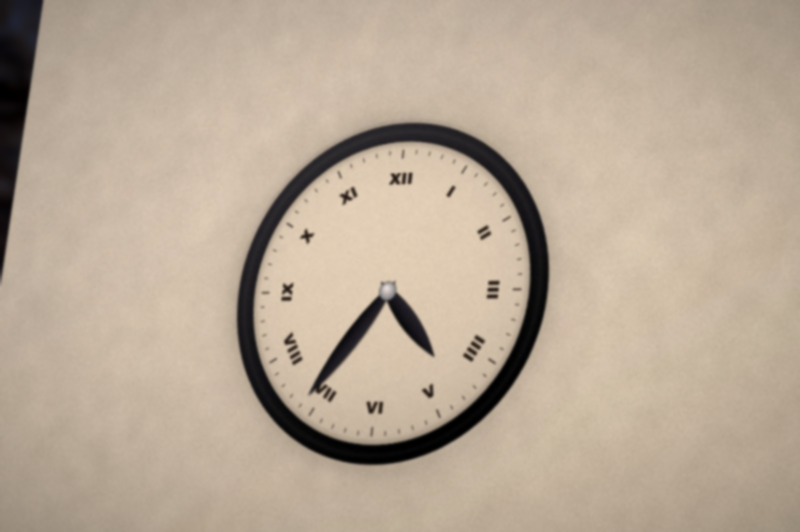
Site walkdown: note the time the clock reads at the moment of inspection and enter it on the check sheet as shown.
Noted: 4:36
